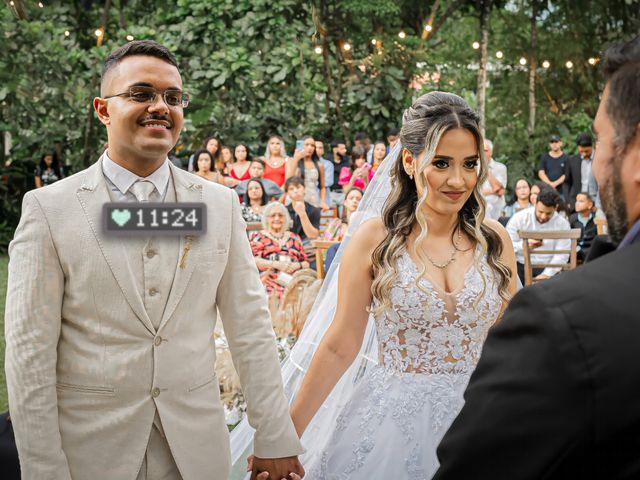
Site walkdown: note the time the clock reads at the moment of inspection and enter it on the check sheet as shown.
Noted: 11:24
